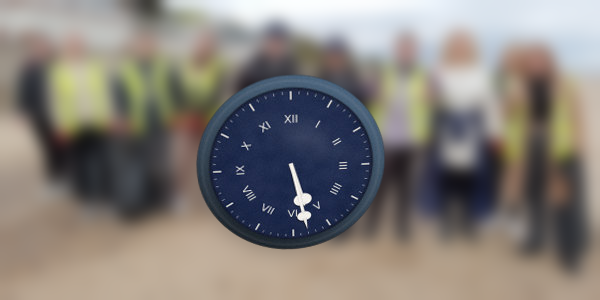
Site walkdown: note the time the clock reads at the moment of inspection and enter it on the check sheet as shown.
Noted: 5:28
